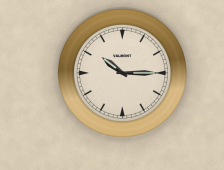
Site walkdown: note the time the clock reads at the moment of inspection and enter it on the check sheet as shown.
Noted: 10:15
